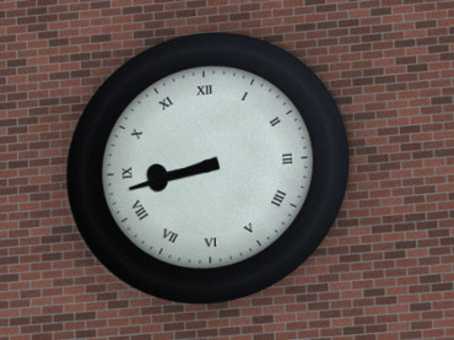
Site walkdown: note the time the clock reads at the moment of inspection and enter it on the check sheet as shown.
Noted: 8:43
